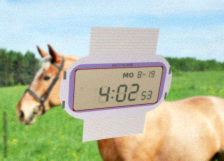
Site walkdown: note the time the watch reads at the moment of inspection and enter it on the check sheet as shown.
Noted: 4:02:53
